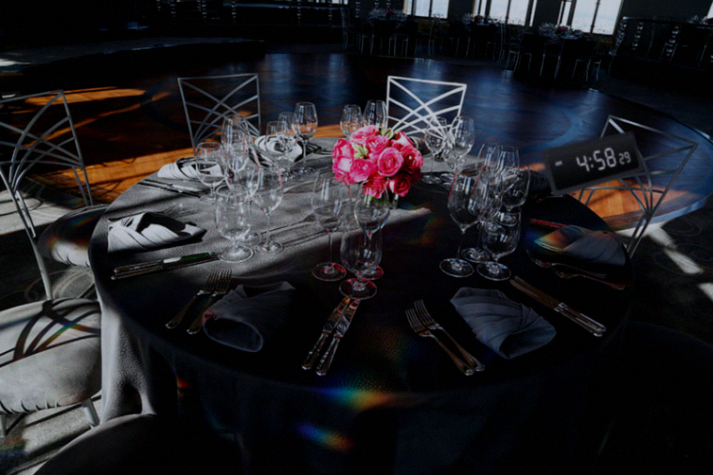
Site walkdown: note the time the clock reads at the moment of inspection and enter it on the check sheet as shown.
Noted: 4:58
